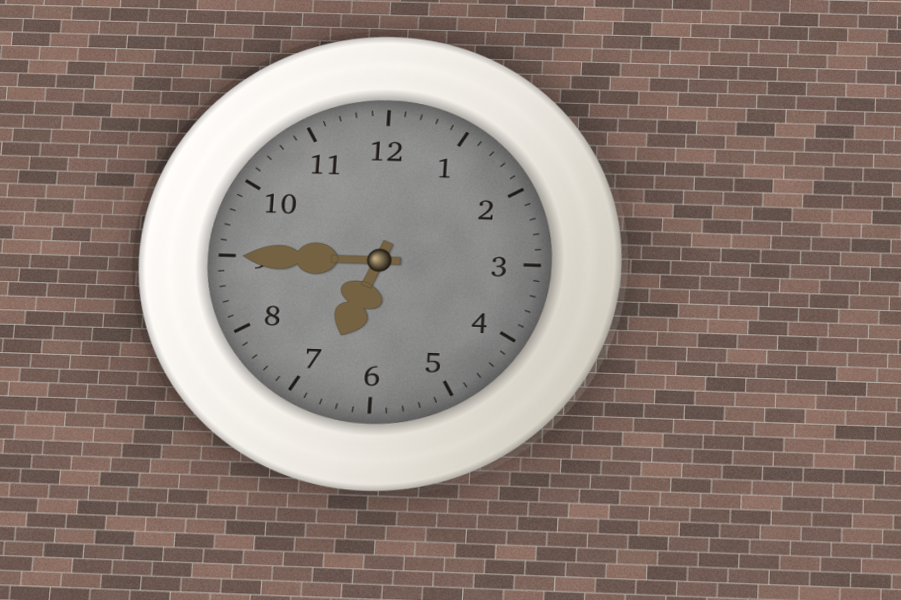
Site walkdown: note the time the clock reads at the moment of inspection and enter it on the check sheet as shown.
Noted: 6:45
